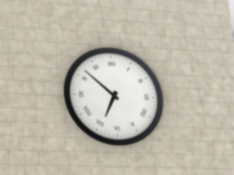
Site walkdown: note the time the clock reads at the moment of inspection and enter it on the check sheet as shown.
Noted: 6:52
